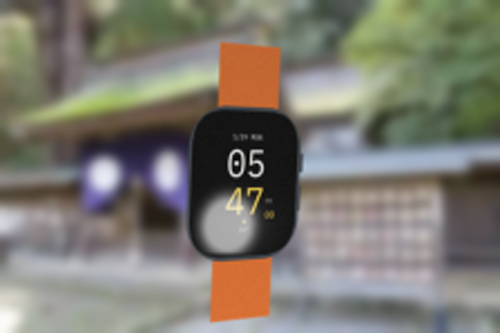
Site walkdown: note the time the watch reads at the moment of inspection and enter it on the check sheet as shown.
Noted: 5:47
